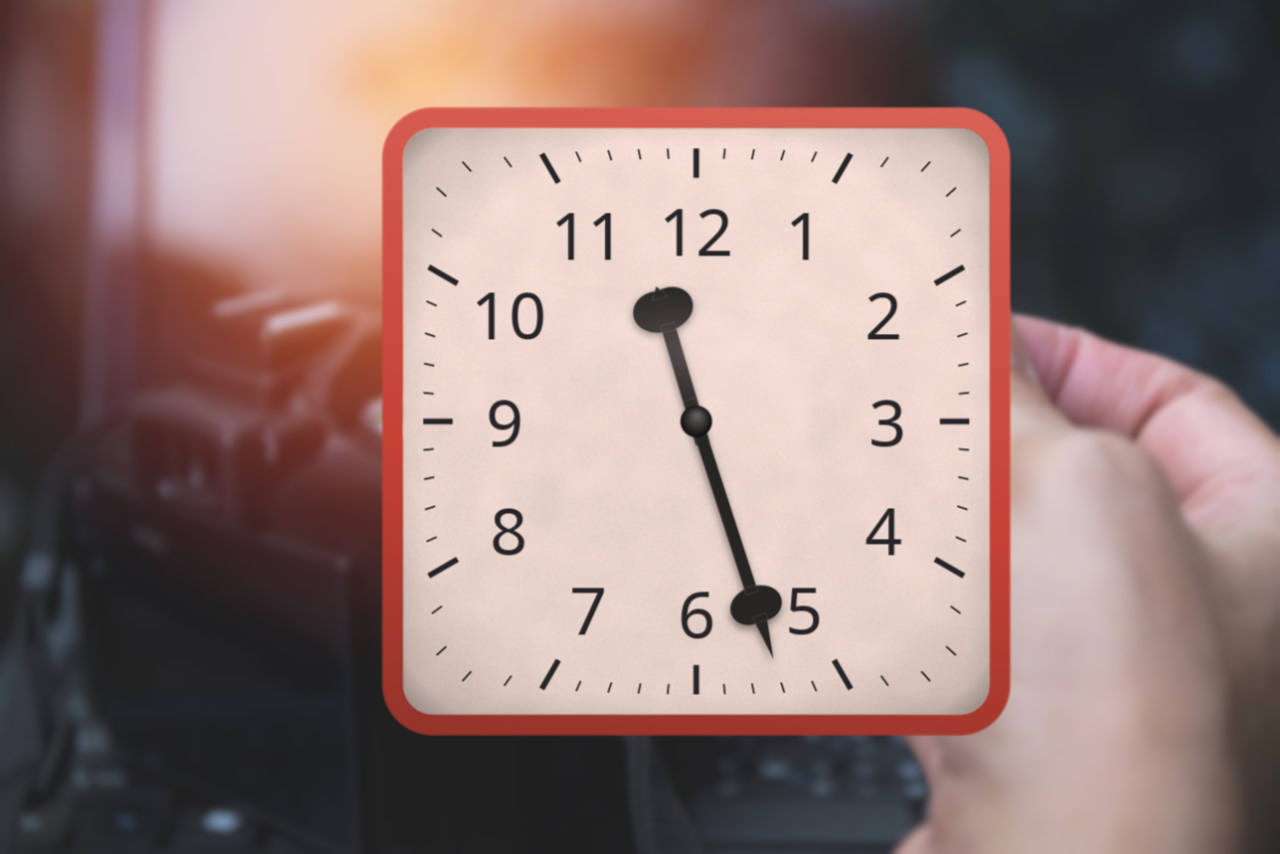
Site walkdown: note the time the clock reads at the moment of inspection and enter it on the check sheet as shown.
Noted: 11:27
